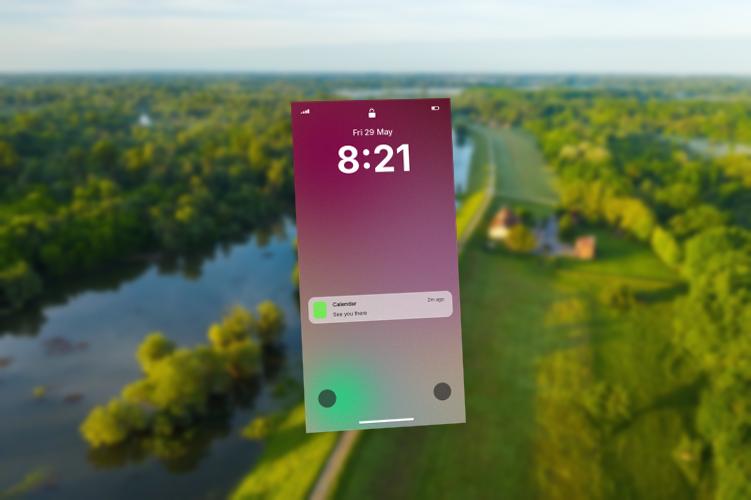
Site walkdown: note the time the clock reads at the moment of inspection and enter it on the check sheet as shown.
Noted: 8:21
